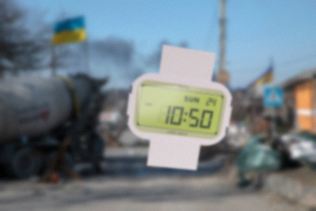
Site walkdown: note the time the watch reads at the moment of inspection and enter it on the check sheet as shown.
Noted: 10:50
